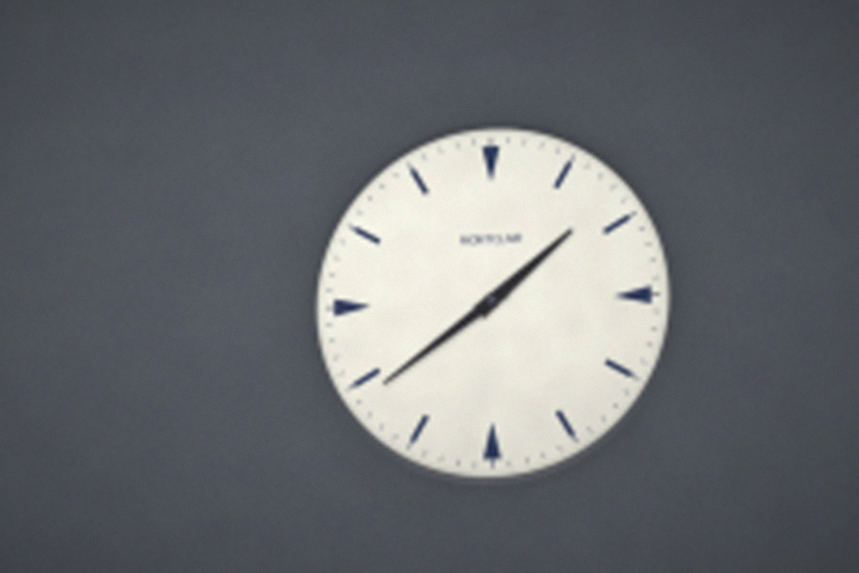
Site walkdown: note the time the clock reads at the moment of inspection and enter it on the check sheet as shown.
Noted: 1:39
